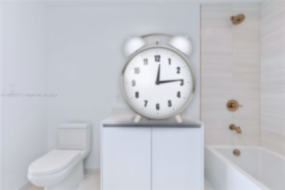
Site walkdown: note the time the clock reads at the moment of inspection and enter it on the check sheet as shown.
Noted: 12:14
